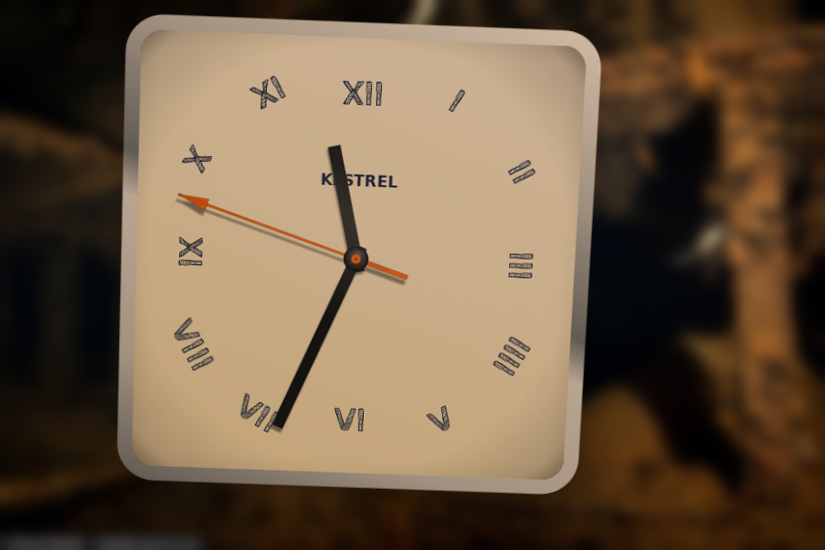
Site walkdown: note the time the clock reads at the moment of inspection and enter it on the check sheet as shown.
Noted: 11:33:48
